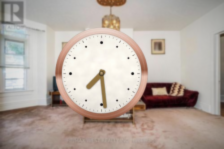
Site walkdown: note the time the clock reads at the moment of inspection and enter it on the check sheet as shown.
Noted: 7:29
